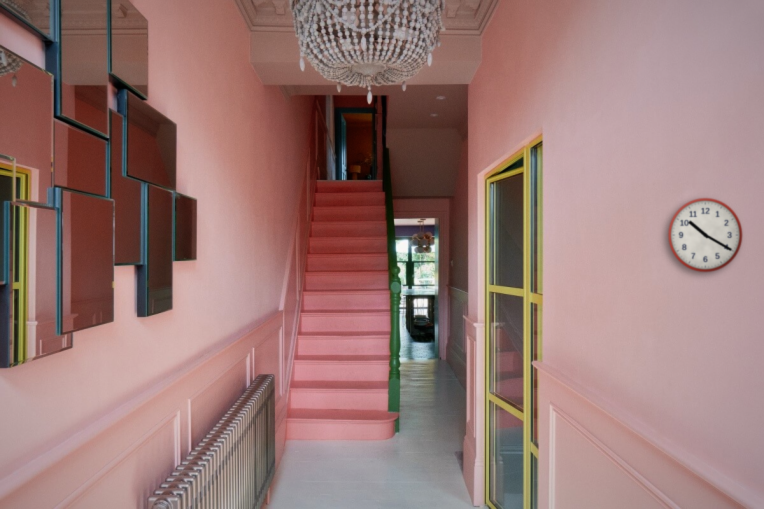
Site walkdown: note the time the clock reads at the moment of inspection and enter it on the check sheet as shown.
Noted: 10:20
